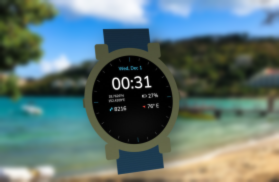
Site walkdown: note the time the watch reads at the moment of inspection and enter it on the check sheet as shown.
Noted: 0:31
